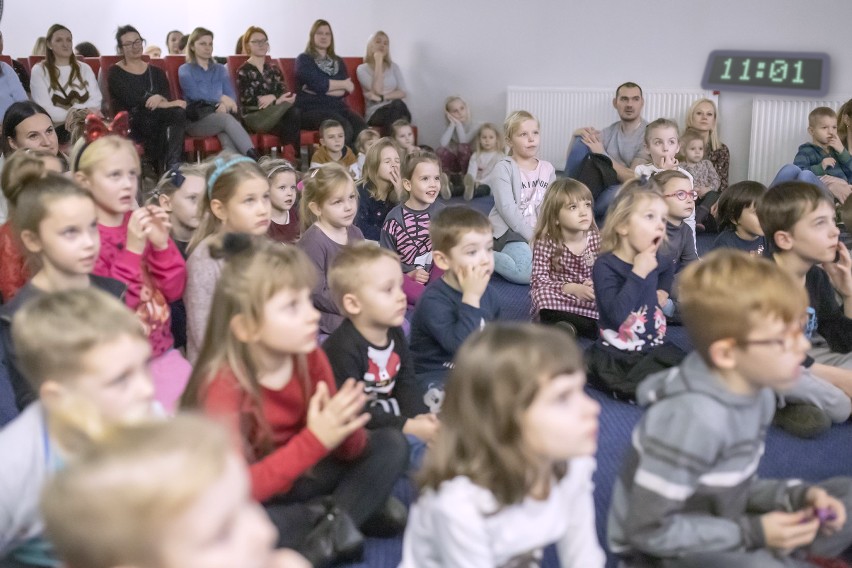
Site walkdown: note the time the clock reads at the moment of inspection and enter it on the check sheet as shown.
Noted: 11:01
